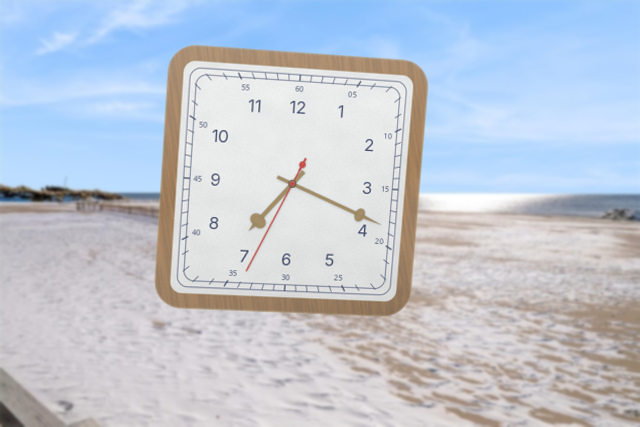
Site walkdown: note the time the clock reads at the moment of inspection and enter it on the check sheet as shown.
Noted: 7:18:34
